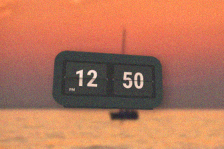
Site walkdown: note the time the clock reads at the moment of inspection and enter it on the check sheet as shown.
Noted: 12:50
